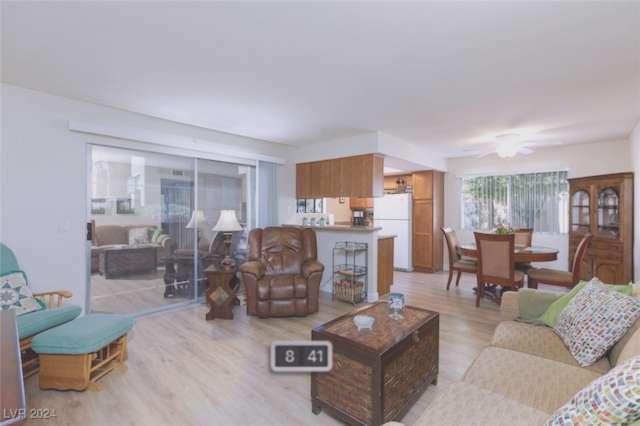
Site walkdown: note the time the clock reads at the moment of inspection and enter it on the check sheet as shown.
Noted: 8:41
